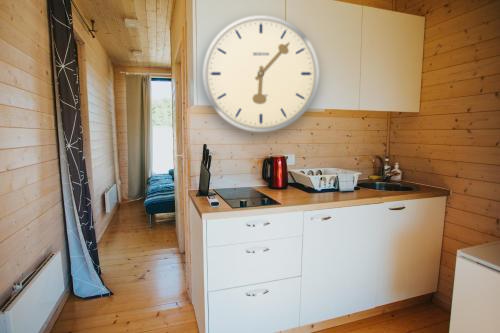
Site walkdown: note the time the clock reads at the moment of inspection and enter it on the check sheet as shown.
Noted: 6:07
